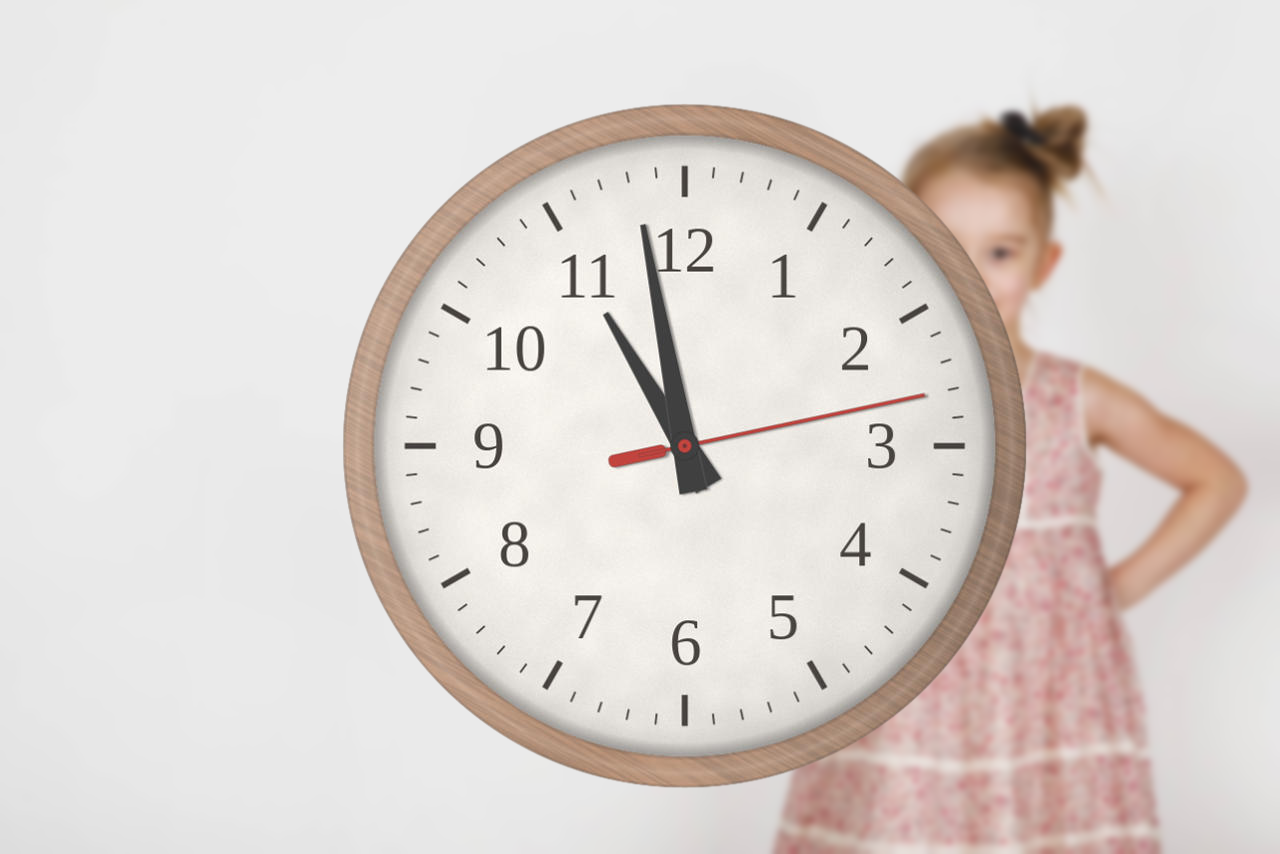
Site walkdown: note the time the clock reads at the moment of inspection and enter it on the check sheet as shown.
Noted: 10:58:13
